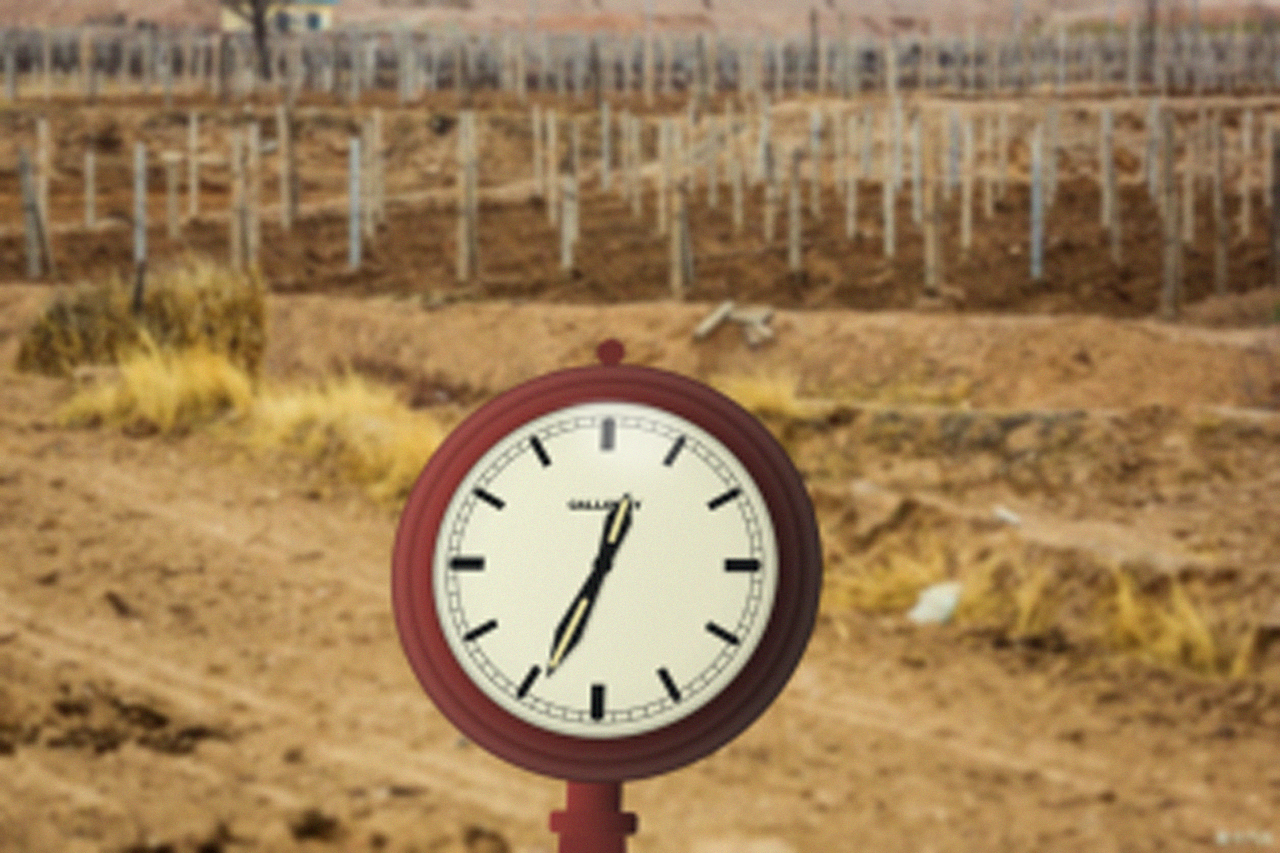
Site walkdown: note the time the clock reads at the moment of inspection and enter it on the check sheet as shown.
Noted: 12:34
